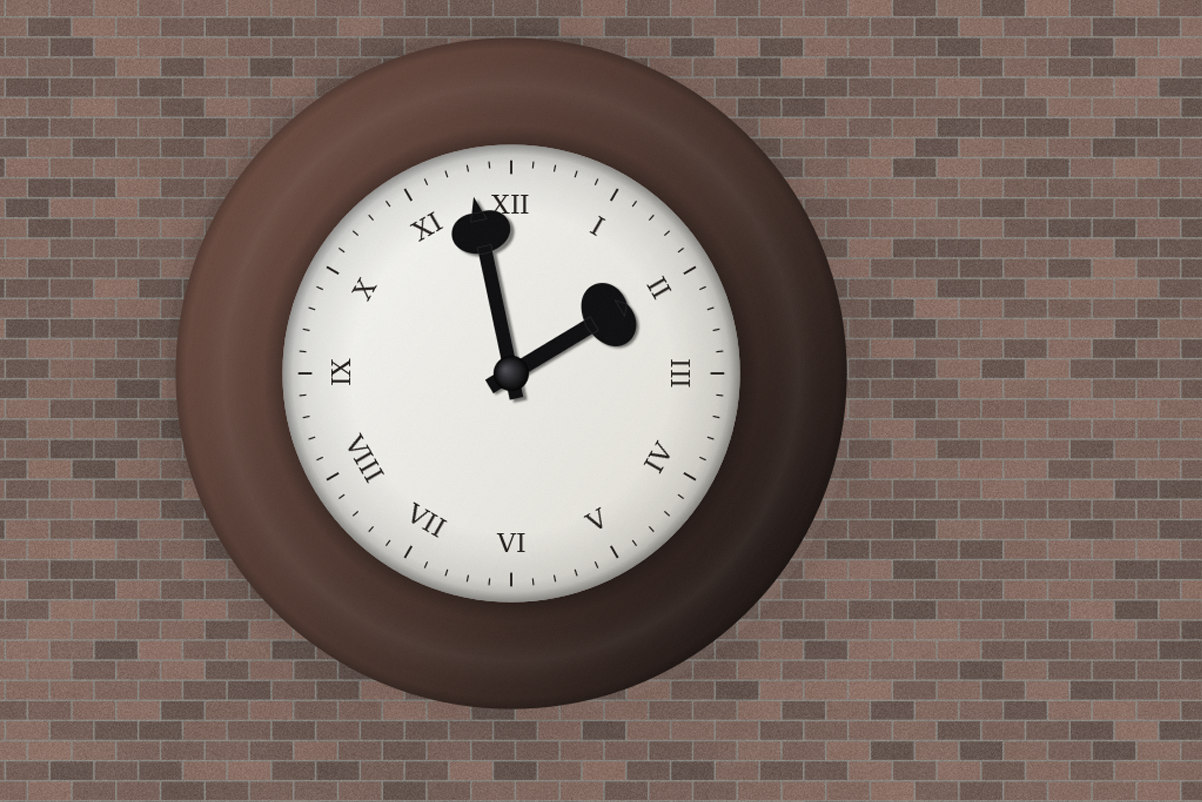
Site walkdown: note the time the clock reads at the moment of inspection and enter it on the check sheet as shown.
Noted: 1:58
